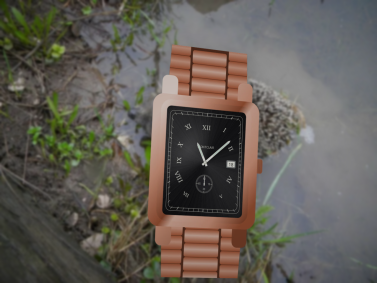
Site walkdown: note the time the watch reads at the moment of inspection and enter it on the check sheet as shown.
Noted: 11:08
